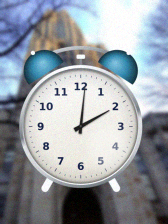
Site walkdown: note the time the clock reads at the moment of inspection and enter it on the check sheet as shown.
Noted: 2:01
